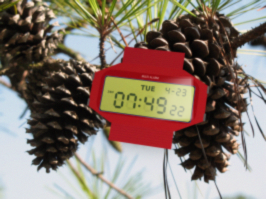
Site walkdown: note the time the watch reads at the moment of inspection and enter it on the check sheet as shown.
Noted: 7:49:22
